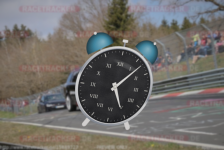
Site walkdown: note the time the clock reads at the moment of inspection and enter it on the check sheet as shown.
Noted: 5:07
